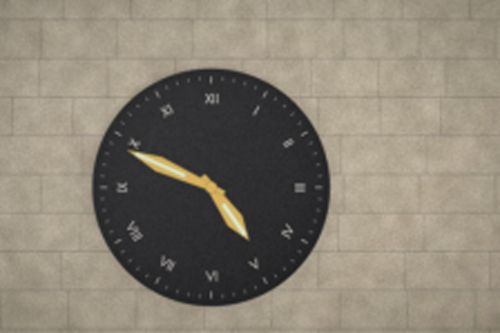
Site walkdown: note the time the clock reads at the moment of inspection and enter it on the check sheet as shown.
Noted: 4:49
